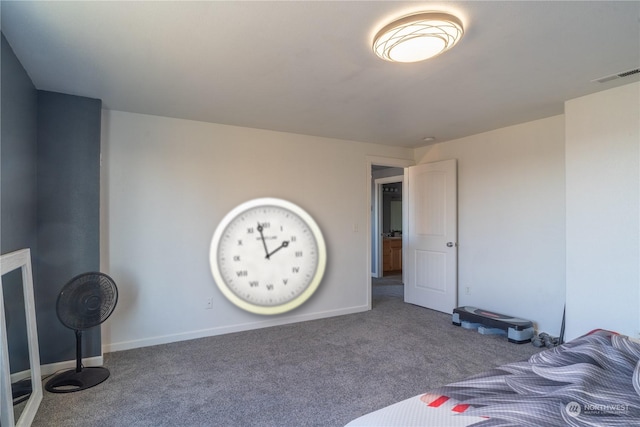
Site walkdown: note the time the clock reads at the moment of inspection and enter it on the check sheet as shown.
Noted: 1:58
